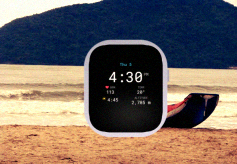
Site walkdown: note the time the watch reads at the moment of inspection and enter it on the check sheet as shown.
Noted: 4:30
